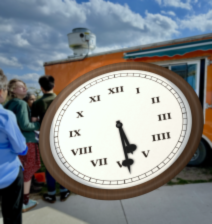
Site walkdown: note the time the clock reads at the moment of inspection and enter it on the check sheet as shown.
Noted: 5:29
